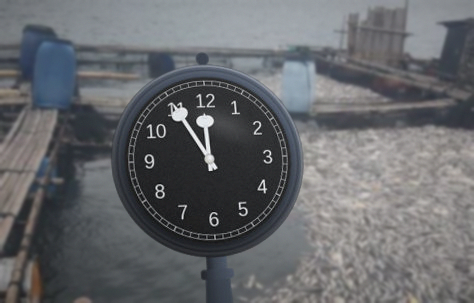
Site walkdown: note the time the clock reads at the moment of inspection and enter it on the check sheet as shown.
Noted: 11:55
